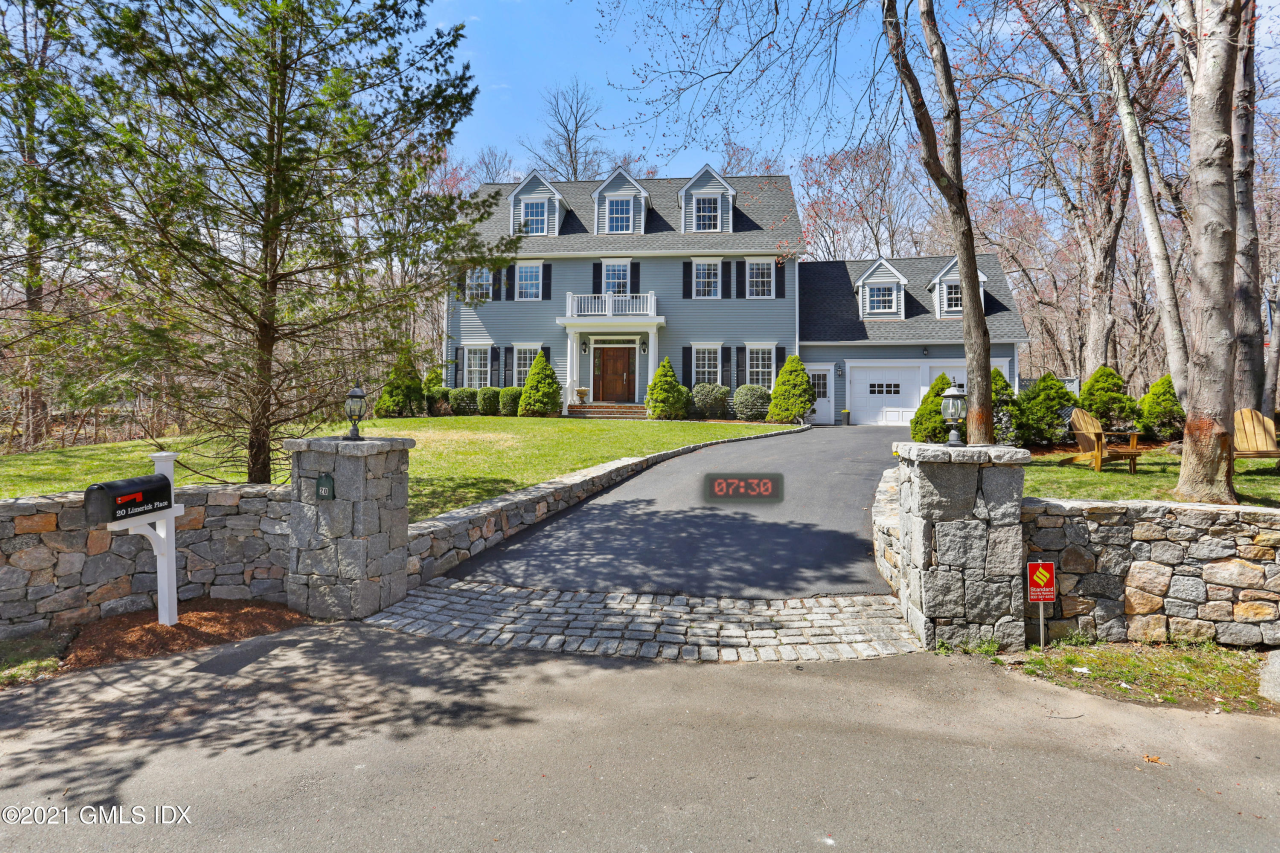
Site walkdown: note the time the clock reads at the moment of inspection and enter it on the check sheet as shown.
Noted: 7:30
